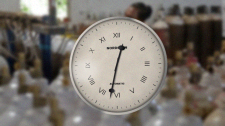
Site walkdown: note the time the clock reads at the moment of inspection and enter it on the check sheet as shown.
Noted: 12:32
